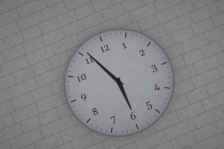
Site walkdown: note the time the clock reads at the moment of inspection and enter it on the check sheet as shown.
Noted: 5:56
